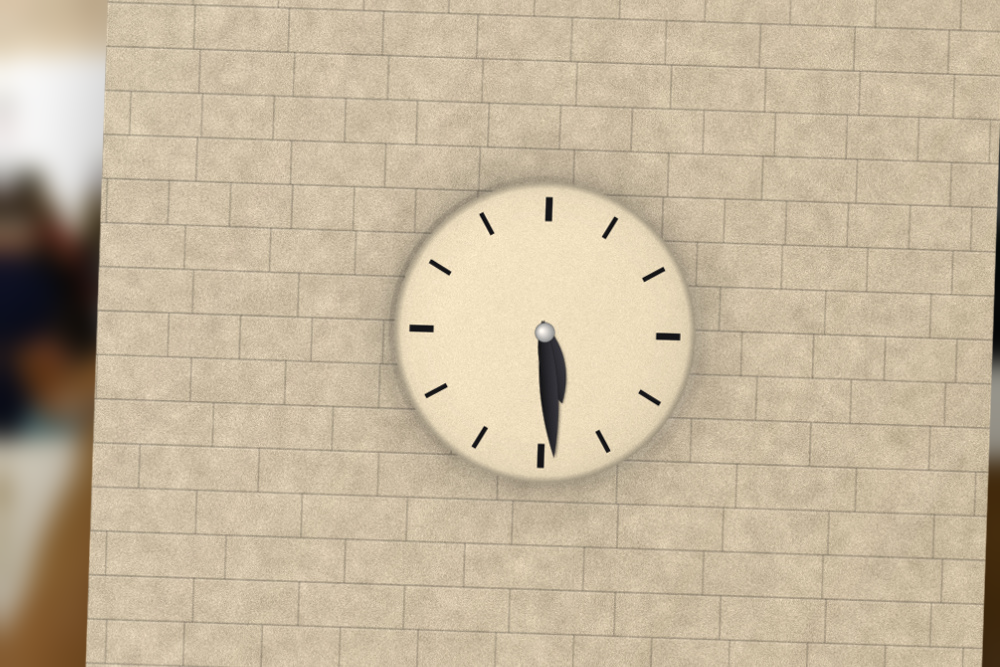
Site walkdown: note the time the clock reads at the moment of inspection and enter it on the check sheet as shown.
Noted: 5:29
